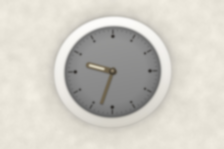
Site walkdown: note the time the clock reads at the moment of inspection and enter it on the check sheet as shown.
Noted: 9:33
